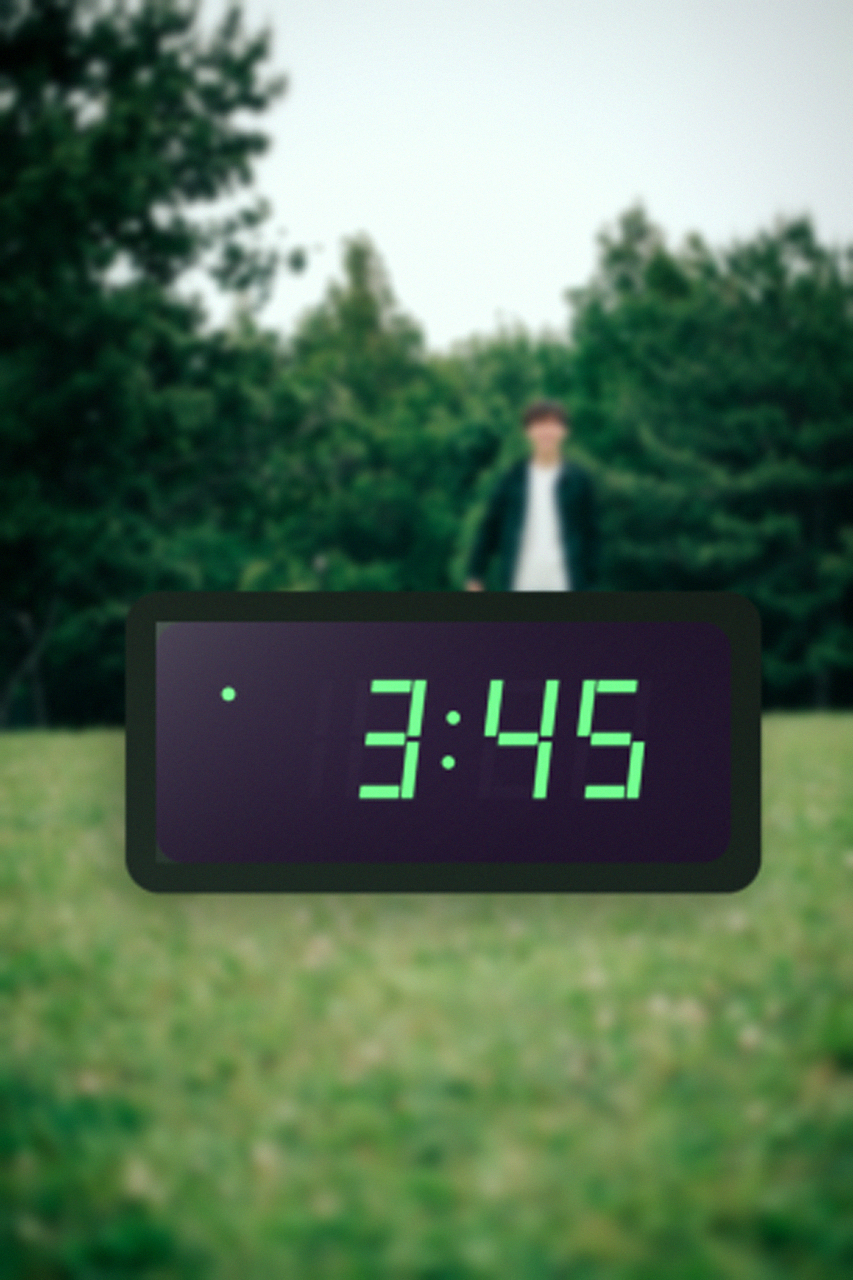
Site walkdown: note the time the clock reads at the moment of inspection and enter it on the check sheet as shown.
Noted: 3:45
